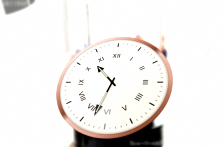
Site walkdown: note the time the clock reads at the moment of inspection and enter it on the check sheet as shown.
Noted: 10:33
